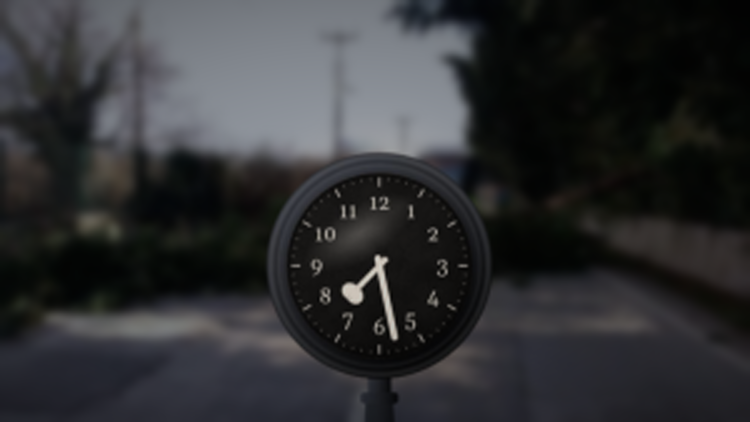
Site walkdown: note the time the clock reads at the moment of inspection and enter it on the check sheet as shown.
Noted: 7:28
